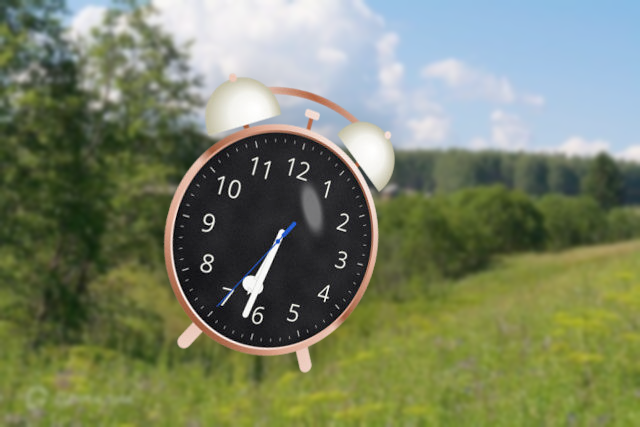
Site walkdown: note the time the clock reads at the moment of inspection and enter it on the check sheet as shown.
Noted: 6:31:35
